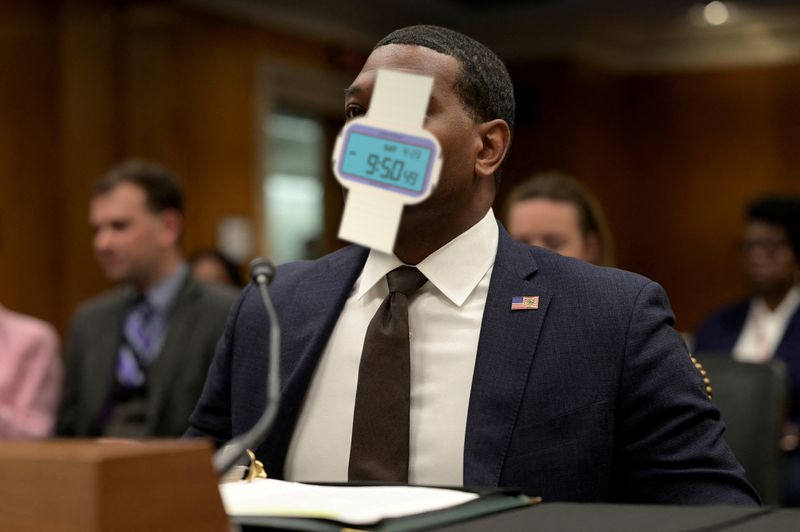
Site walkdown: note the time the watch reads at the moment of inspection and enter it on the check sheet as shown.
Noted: 9:50
